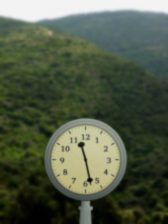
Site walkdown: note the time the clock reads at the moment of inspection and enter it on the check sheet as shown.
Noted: 11:28
